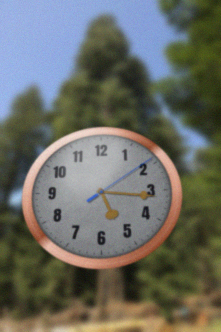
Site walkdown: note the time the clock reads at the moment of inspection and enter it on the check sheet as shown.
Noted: 5:16:09
